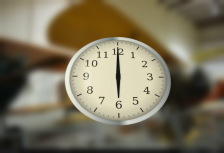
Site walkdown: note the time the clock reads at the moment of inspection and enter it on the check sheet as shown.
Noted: 6:00
